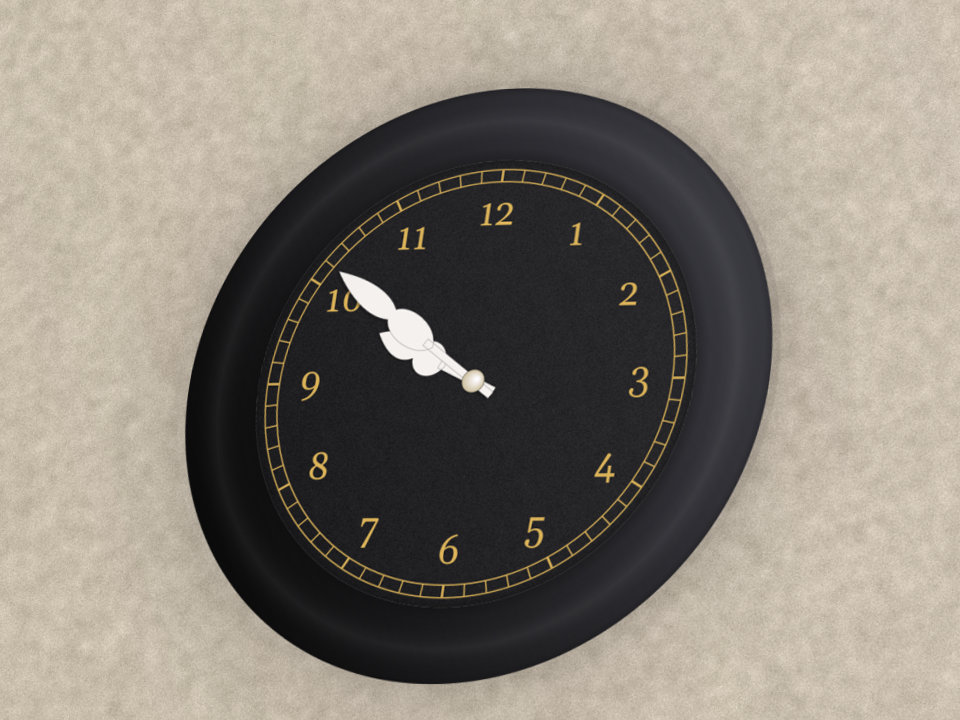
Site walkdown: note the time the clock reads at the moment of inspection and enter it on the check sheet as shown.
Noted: 9:51
